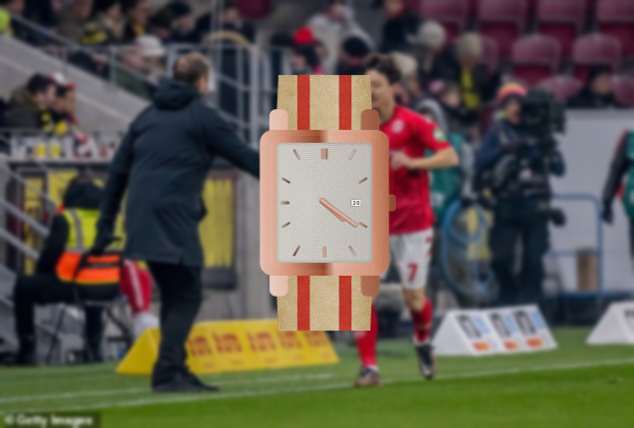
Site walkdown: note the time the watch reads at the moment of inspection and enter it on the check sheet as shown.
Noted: 4:21
